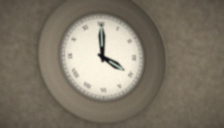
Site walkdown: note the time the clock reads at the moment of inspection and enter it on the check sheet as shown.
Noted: 4:00
